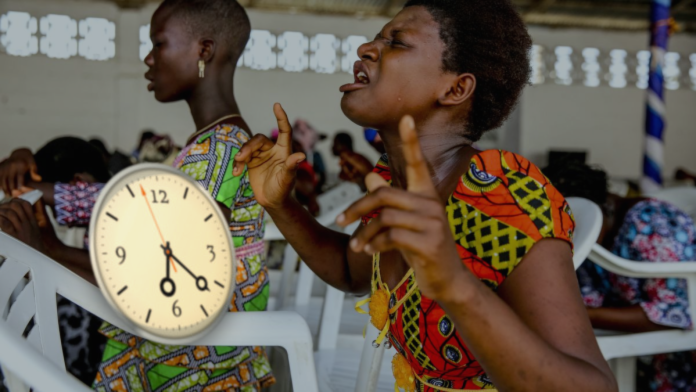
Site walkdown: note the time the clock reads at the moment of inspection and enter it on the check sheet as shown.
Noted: 6:21:57
